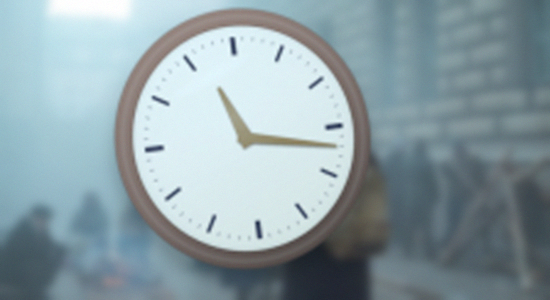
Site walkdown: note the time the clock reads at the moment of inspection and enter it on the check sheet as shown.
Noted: 11:17
